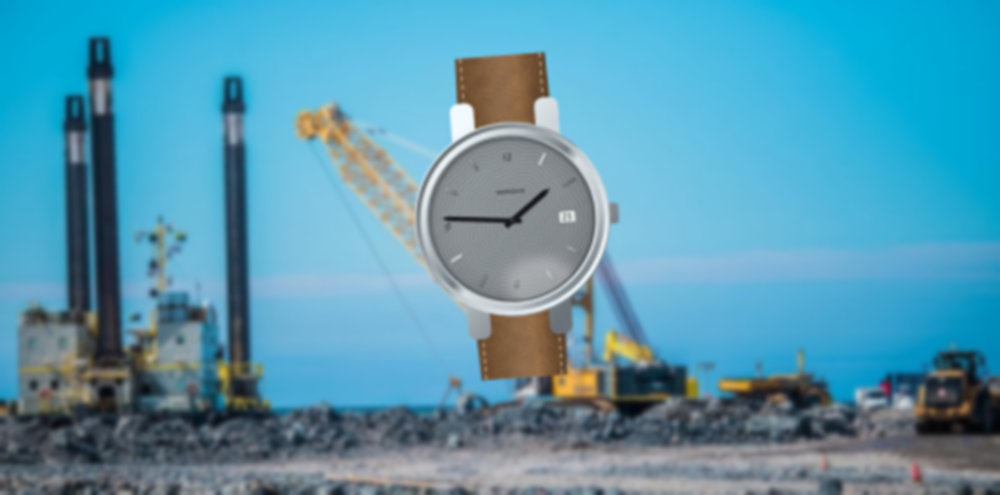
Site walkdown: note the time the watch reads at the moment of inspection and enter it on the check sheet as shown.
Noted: 1:46
